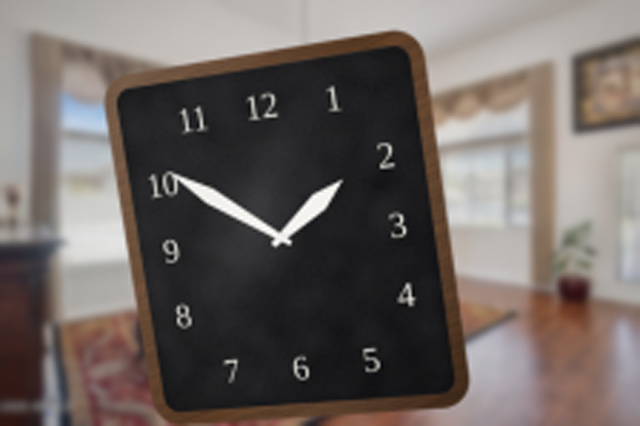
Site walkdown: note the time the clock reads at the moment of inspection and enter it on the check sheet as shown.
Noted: 1:51
